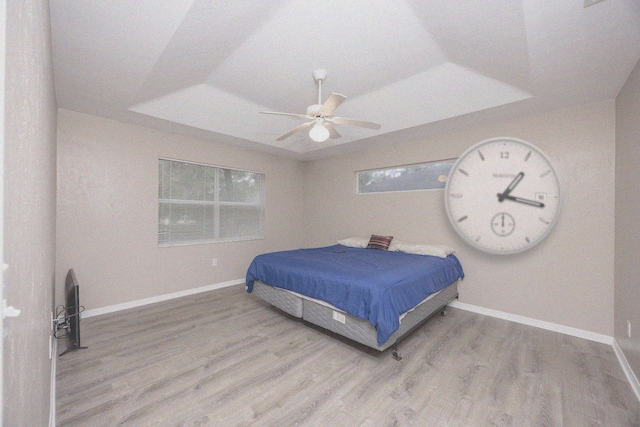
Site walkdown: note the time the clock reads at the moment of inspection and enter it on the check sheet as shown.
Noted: 1:17
